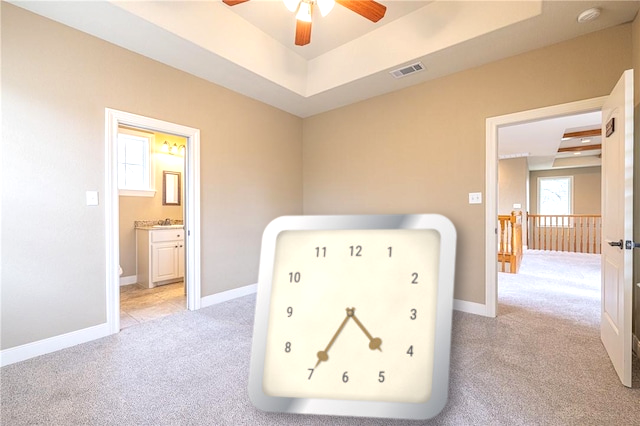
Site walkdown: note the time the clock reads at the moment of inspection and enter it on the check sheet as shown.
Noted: 4:35
